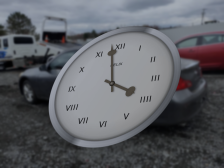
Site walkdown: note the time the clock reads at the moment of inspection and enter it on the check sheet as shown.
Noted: 3:58
